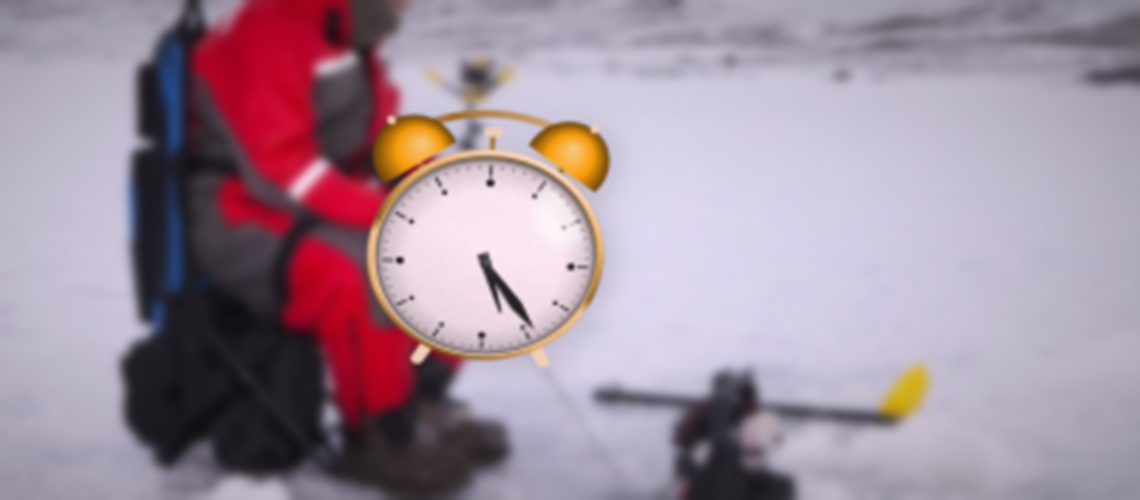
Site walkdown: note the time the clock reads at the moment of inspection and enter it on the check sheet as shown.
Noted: 5:24
